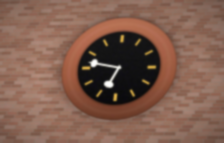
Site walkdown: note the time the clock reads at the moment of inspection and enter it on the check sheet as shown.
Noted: 6:47
